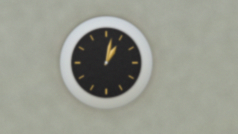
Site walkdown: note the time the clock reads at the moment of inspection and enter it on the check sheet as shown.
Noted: 1:02
